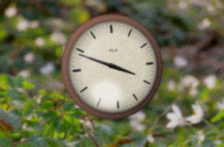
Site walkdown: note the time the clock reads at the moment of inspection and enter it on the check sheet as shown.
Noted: 3:49
